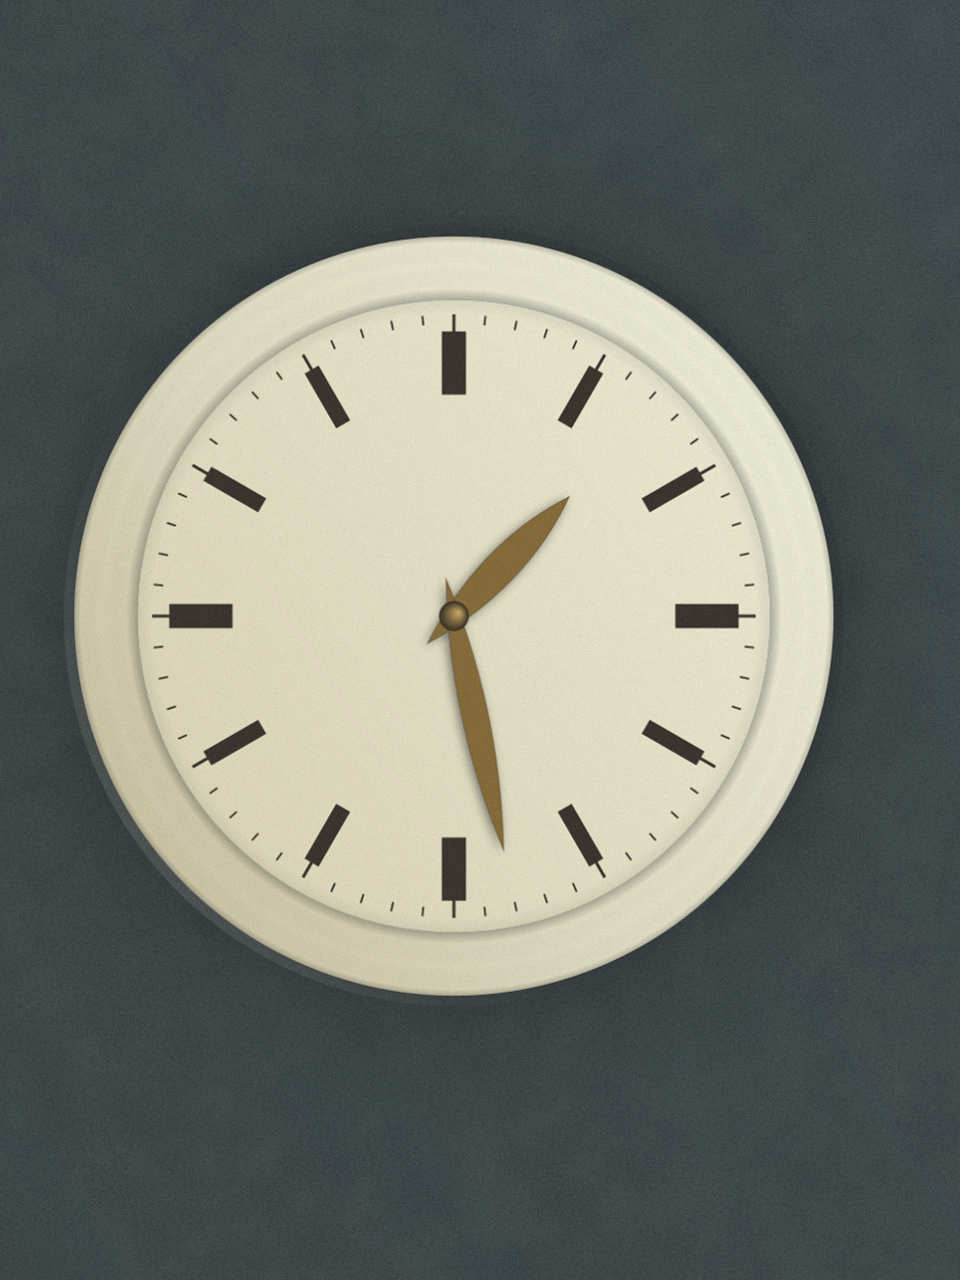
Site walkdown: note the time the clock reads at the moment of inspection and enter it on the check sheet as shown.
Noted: 1:28
